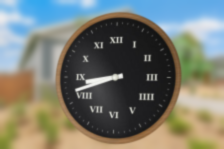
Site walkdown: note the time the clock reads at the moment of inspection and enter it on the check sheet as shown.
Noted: 8:42
